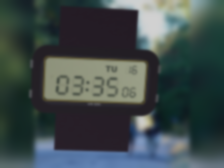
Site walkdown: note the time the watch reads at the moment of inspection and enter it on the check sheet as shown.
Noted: 3:35
